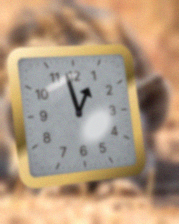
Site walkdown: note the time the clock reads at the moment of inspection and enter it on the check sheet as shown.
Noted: 12:58
